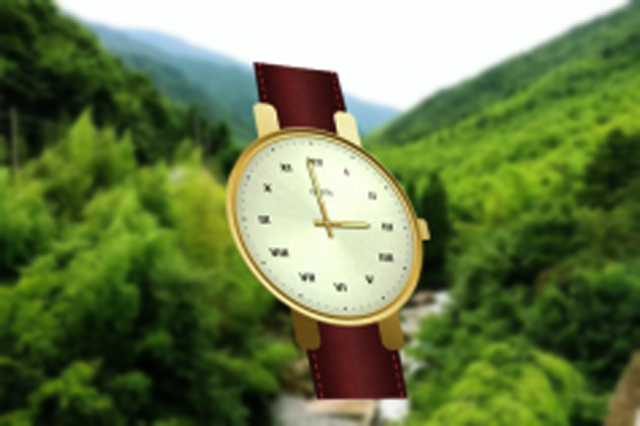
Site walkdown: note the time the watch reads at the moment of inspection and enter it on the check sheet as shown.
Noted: 2:59
